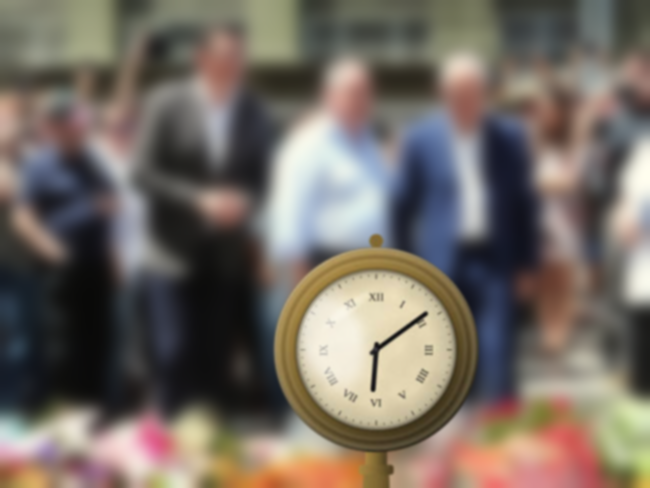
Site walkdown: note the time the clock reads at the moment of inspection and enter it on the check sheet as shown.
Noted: 6:09
